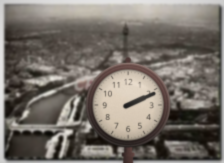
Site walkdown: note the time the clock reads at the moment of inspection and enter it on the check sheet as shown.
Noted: 2:11
